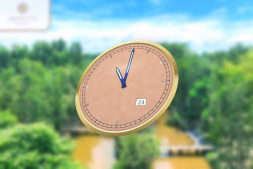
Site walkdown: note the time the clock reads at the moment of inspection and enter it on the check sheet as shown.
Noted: 11:01
